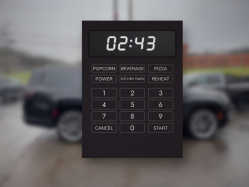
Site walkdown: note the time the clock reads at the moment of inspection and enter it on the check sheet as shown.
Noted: 2:43
